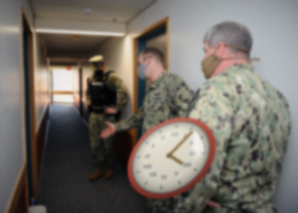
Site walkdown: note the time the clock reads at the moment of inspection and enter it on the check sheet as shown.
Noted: 4:06
